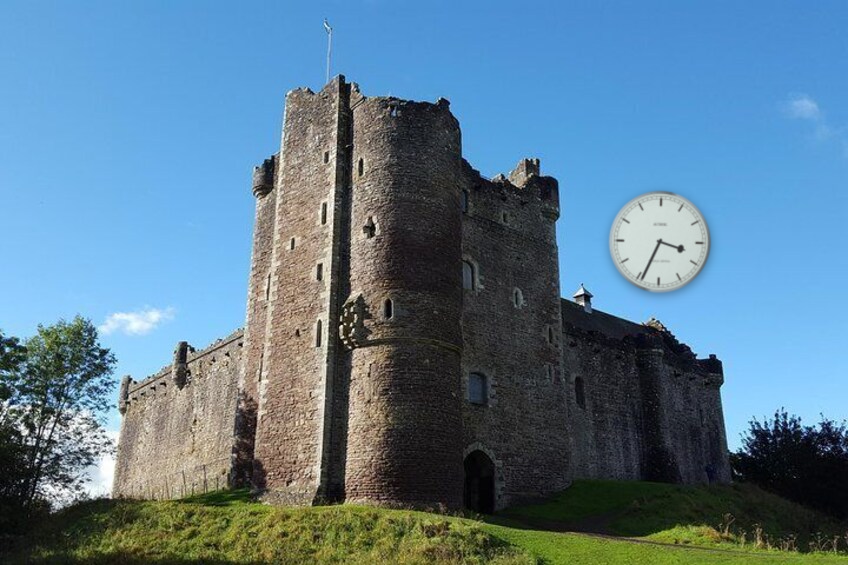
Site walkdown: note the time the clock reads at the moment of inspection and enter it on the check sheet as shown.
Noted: 3:34
